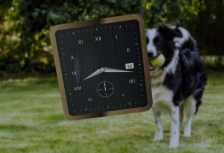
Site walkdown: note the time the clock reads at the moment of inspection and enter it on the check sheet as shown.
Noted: 8:17
